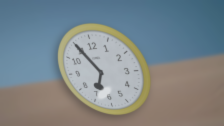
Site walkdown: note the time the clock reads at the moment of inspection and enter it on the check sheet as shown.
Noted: 6:55
